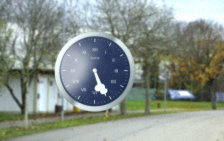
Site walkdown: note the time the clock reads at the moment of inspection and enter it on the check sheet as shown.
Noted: 5:26
